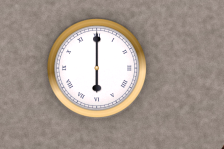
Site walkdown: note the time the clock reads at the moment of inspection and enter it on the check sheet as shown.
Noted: 6:00
